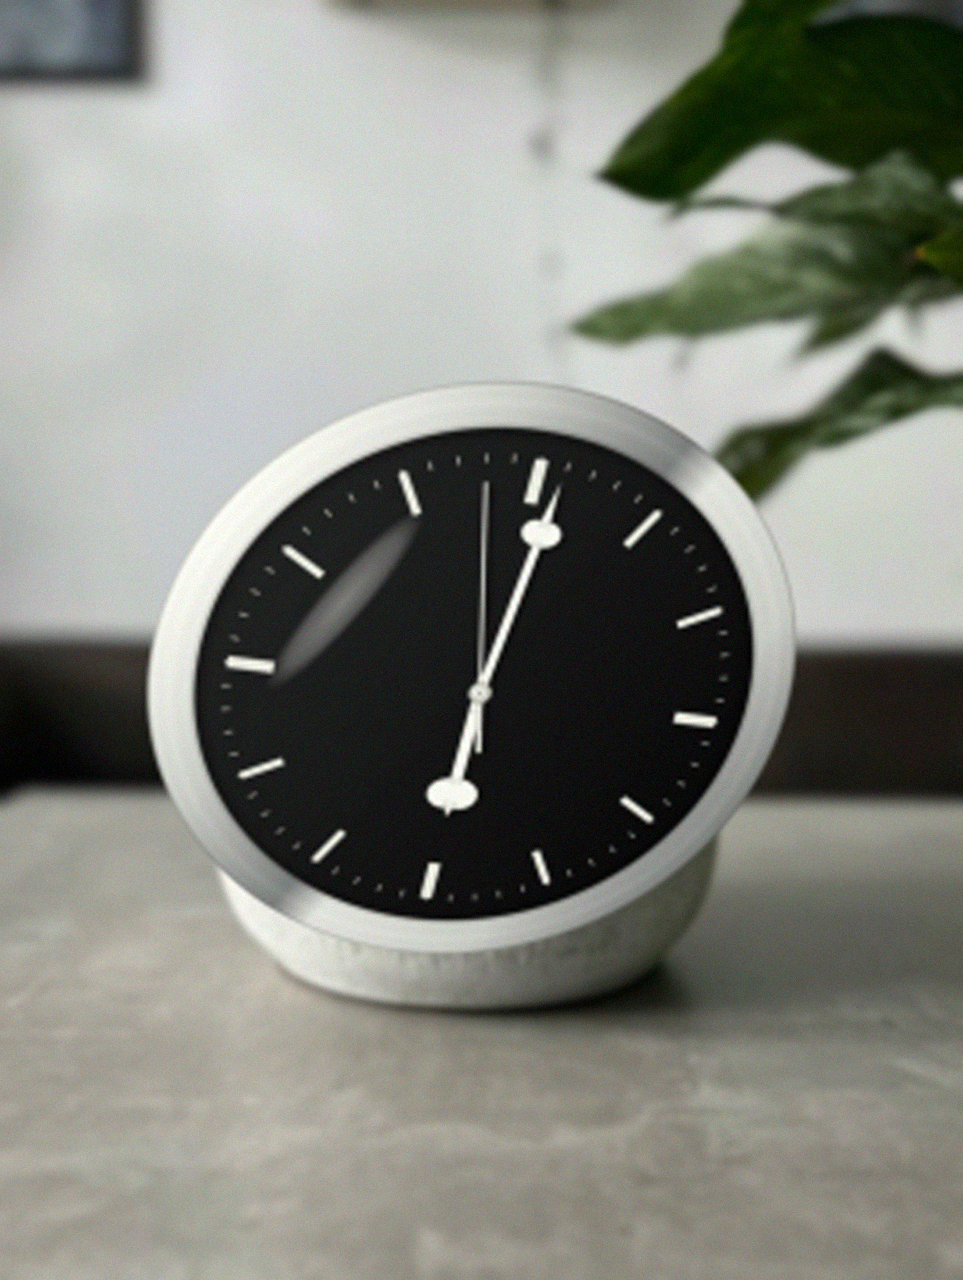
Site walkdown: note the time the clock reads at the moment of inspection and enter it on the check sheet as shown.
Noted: 6:00:58
